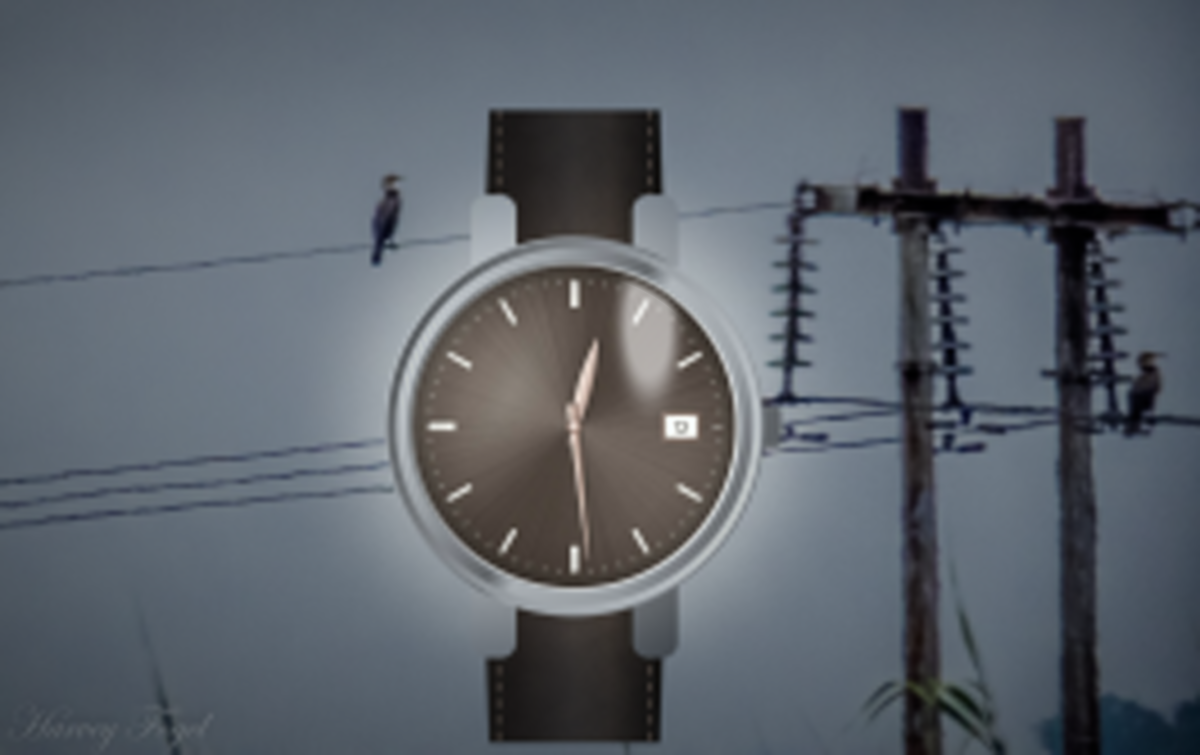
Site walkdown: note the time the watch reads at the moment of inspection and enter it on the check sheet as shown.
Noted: 12:29
